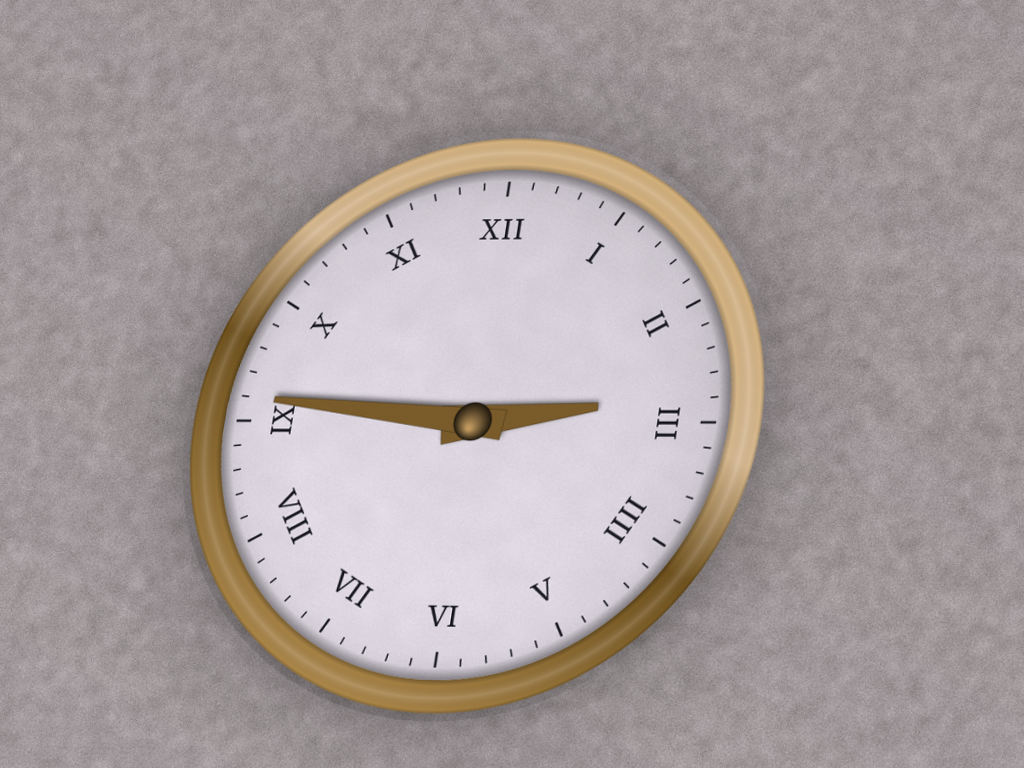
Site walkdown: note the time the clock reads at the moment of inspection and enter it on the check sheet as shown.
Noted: 2:46
